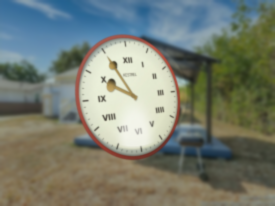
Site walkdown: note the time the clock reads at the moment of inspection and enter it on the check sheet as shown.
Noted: 9:55
